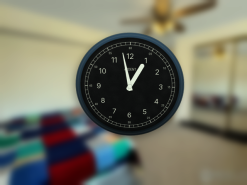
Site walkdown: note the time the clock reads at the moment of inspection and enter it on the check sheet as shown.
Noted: 12:58
